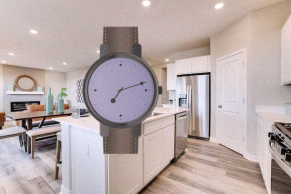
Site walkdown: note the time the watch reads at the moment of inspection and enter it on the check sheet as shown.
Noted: 7:12
